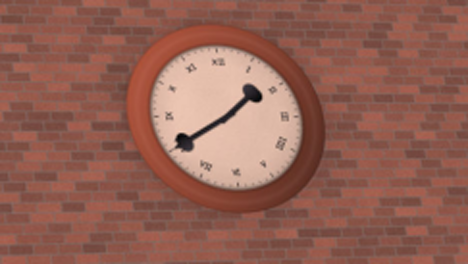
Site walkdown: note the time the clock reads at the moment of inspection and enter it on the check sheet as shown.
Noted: 1:40
